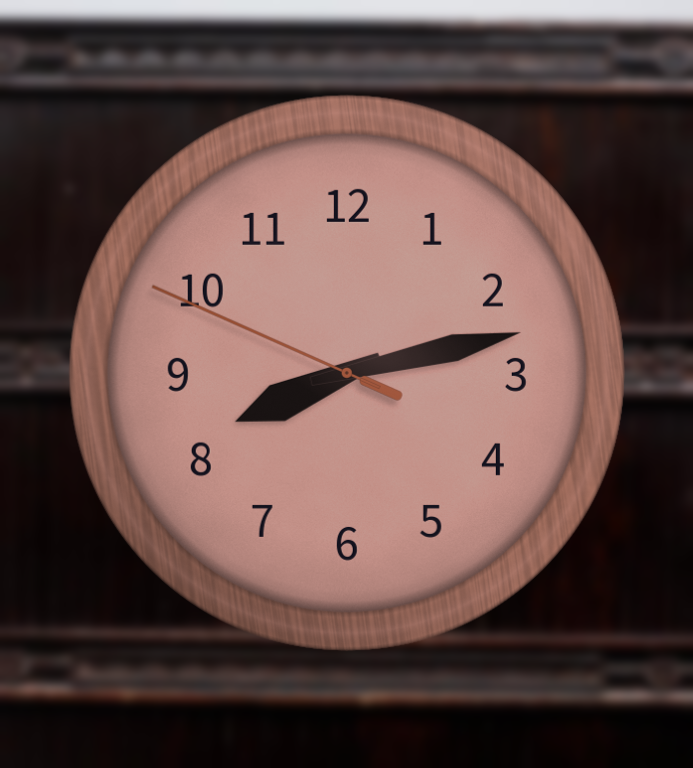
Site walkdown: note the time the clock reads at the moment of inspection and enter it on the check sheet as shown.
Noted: 8:12:49
